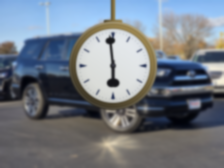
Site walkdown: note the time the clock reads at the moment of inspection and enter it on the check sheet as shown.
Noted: 5:59
